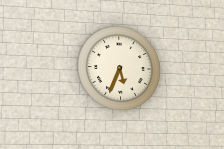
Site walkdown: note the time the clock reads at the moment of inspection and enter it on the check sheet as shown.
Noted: 5:34
